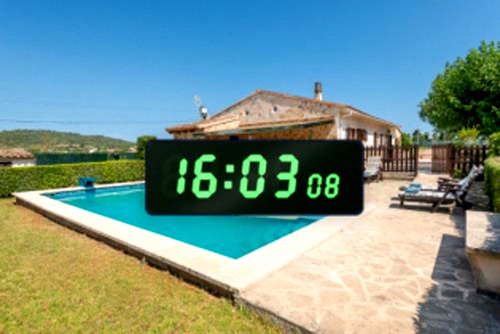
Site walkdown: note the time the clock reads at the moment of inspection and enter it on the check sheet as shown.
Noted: 16:03:08
